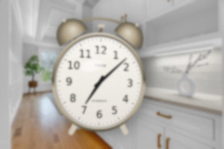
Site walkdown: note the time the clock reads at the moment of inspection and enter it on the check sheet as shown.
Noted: 7:08
